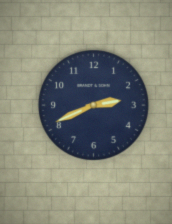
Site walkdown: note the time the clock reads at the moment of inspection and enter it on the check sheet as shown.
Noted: 2:41
